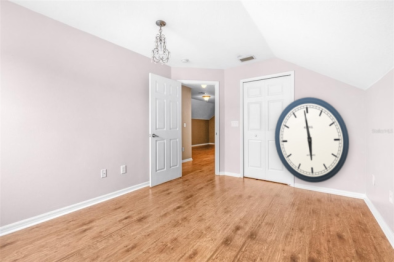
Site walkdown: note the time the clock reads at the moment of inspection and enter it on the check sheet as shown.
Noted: 5:59
